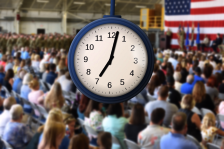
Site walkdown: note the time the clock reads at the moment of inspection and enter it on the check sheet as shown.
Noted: 7:02
